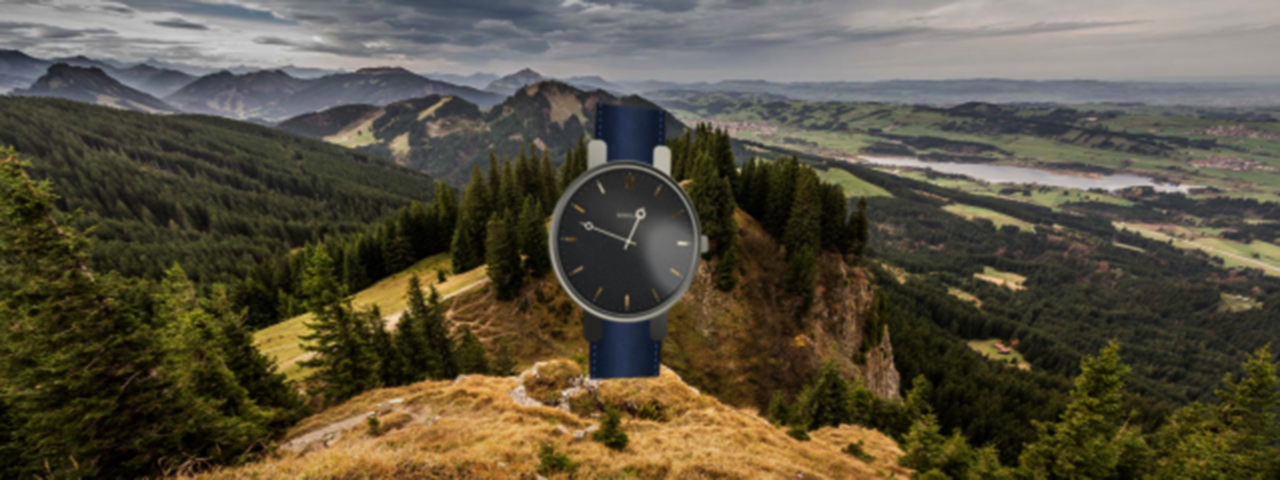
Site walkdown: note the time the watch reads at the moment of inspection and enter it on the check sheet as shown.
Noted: 12:48
